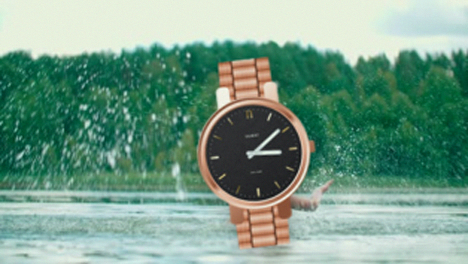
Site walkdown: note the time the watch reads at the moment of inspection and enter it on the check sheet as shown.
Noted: 3:09
